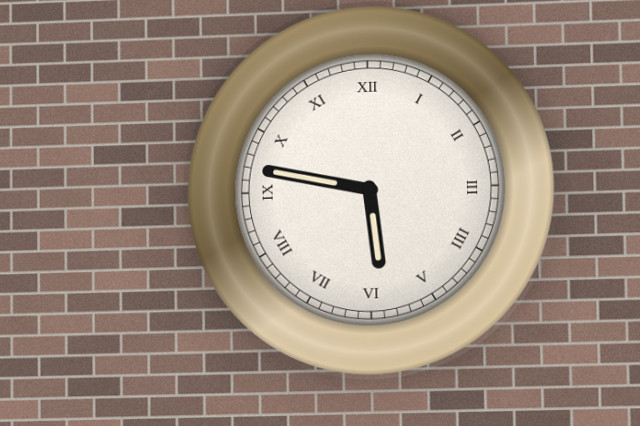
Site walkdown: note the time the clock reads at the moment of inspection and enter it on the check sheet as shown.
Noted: 5:47
